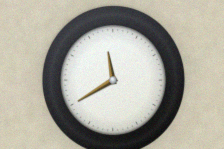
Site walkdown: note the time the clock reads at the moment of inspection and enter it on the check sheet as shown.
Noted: 11:40
